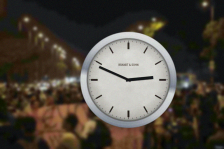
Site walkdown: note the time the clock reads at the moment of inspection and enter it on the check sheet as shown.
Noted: 2:49
